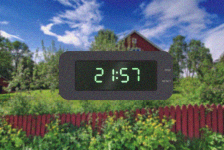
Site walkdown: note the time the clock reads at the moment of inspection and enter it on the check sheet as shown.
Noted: 21:57
